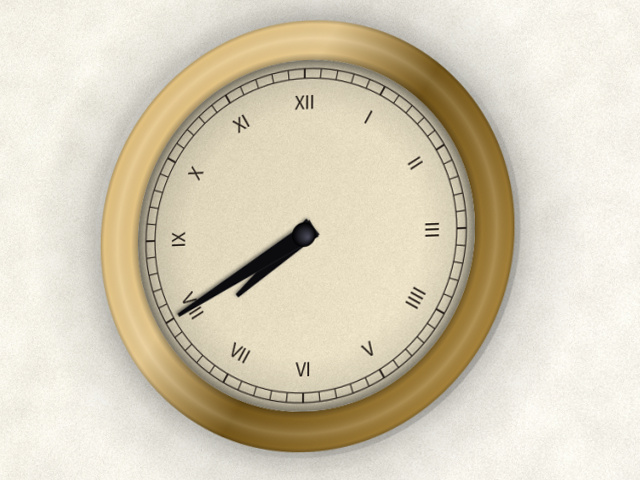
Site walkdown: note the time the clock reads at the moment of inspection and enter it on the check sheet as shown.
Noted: 7:40
